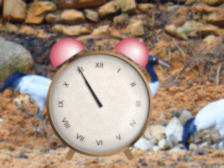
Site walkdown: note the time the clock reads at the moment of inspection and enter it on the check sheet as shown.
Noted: 10:55
